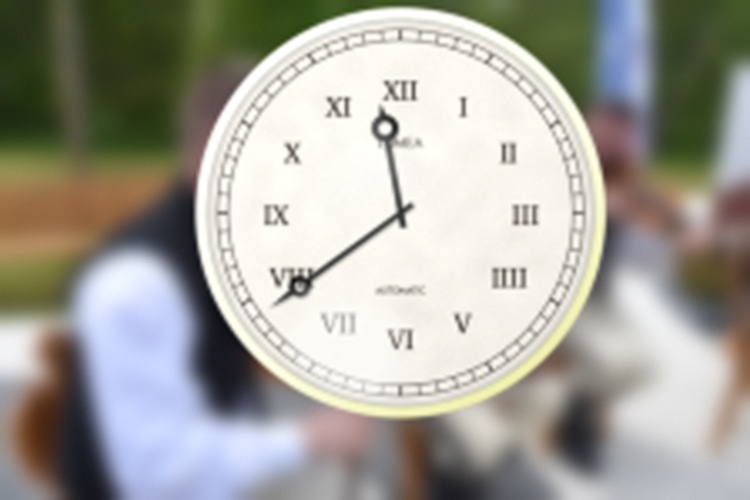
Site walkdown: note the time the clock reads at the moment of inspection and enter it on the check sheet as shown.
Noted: 11:39
